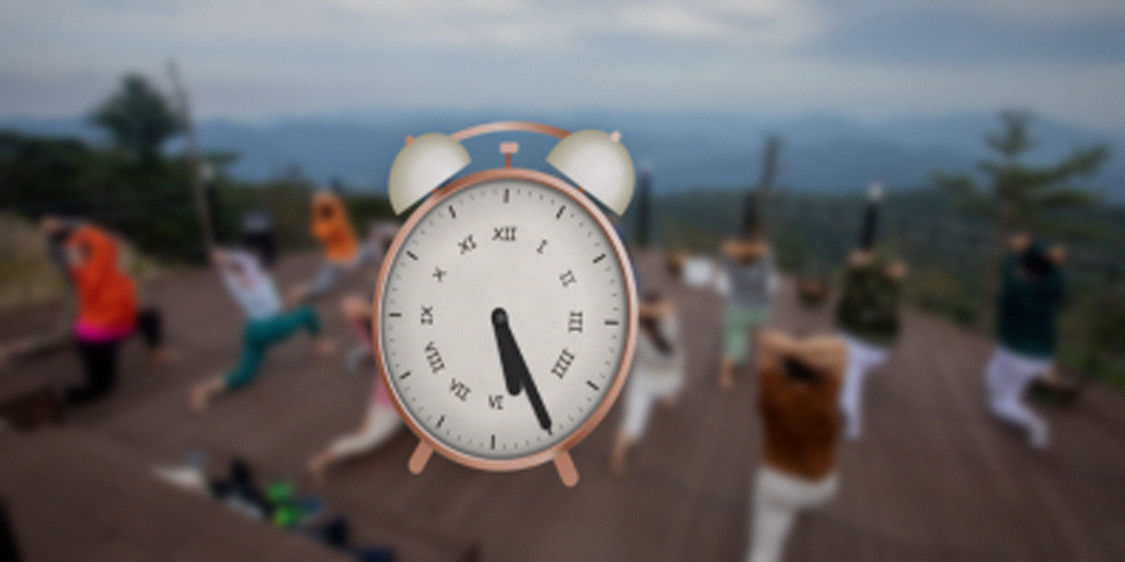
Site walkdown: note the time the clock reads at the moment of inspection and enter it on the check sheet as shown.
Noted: 5:25
